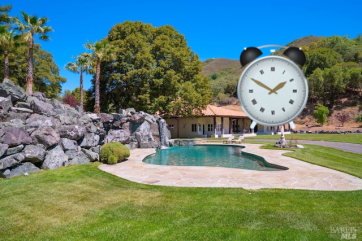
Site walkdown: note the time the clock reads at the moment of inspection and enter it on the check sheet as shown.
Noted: 1:50
